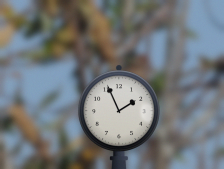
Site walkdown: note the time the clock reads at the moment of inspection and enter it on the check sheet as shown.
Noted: 1:56
